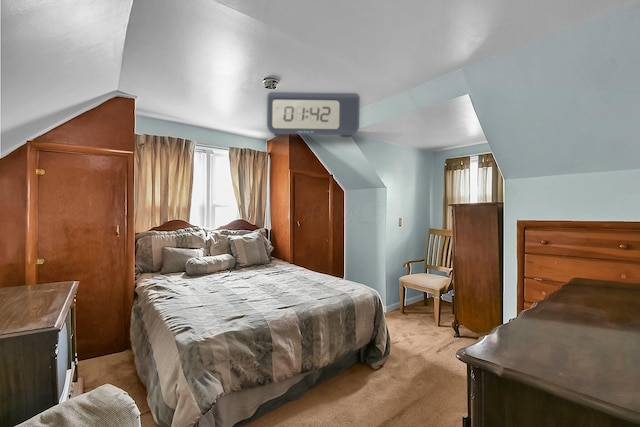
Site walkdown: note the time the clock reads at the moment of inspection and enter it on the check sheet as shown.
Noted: 1:42
